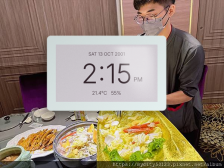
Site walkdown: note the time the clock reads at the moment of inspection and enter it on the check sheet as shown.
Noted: 2:15
